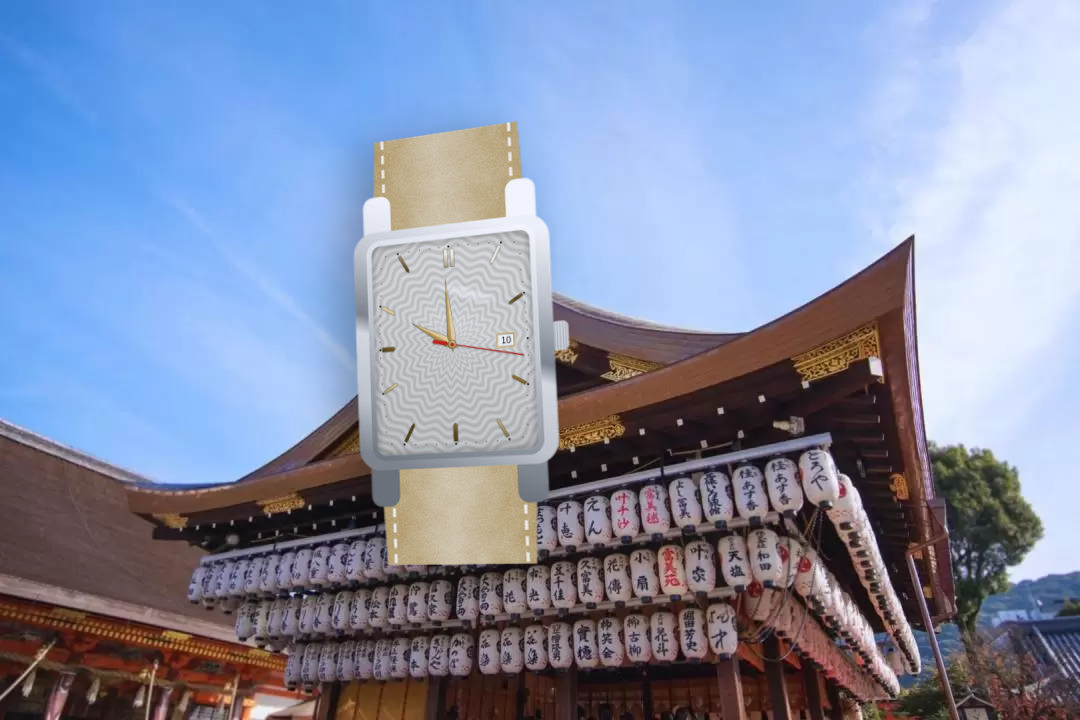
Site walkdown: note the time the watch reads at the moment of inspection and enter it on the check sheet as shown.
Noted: 9:59:17
